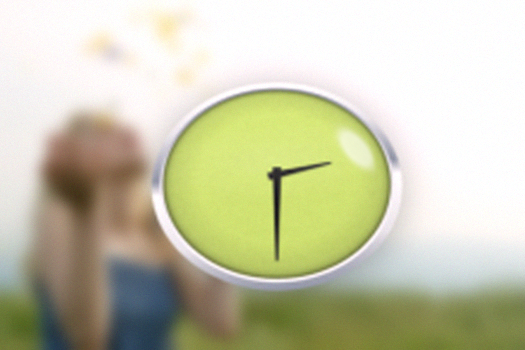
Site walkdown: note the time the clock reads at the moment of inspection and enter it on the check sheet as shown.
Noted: 2:30
